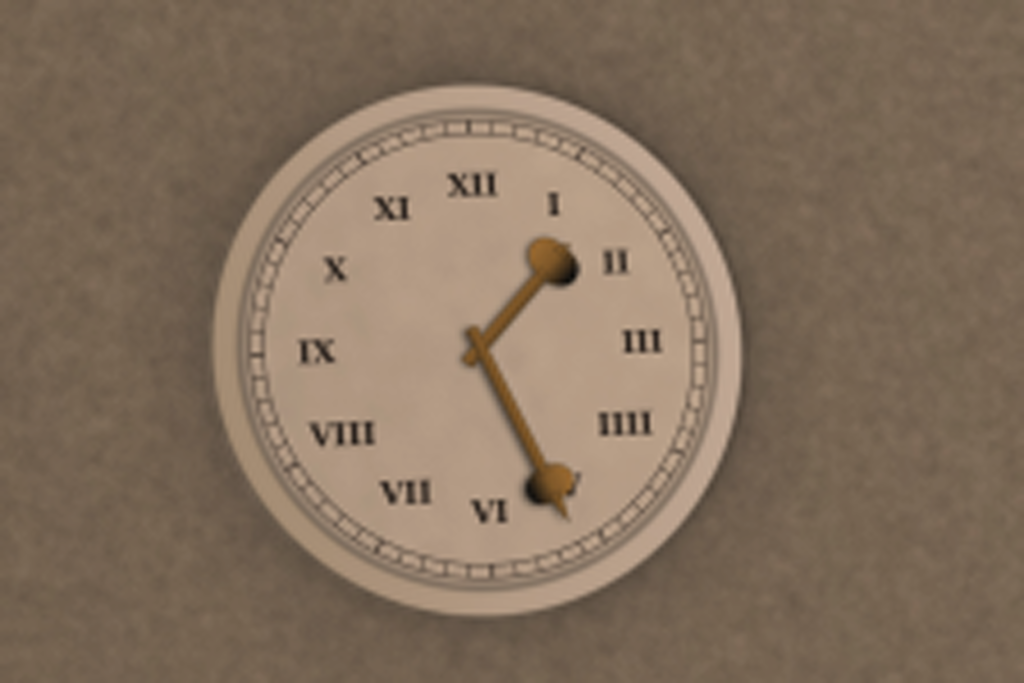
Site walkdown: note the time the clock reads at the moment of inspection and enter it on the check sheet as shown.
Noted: 1:26
